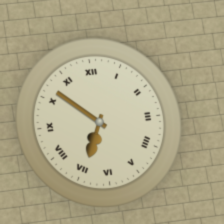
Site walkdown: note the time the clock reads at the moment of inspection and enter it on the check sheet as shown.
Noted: 6:52
